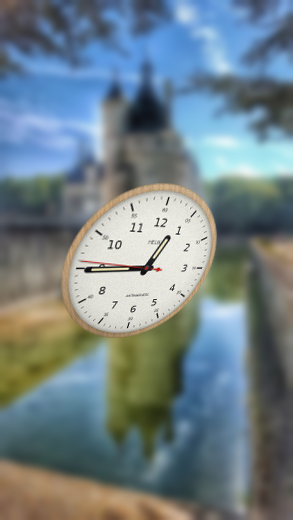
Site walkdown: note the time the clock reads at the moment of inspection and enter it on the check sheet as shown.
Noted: 12:44:46
